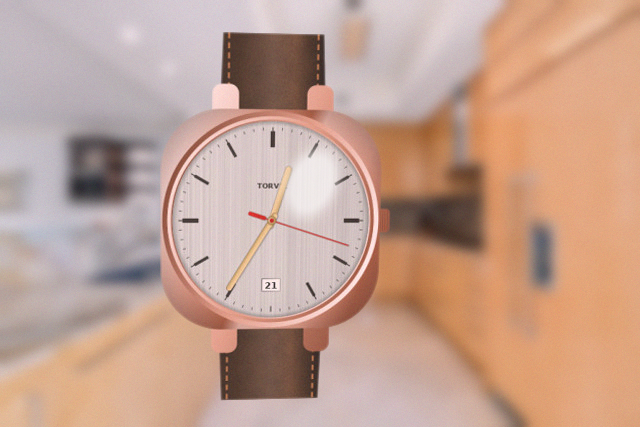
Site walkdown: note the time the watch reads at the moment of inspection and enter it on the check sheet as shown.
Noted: 12:35:18
